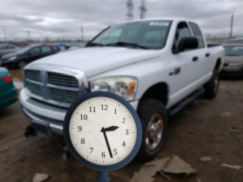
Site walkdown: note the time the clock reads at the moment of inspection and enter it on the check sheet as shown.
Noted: 2:27
